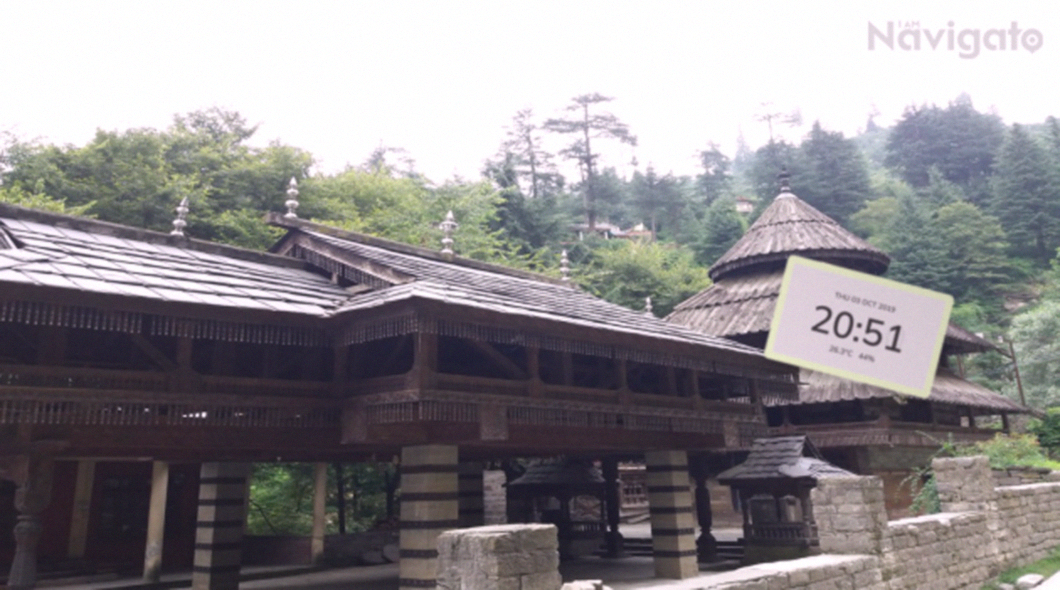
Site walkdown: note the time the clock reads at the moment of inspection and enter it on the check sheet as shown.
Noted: 20:51
